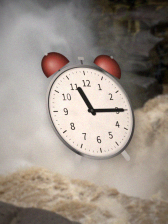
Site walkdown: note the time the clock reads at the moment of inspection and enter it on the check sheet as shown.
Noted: 11:15
